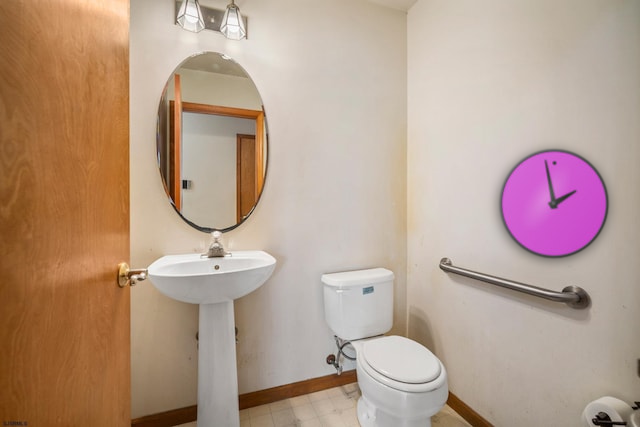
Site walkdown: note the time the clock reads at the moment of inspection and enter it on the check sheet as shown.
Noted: 1:58
